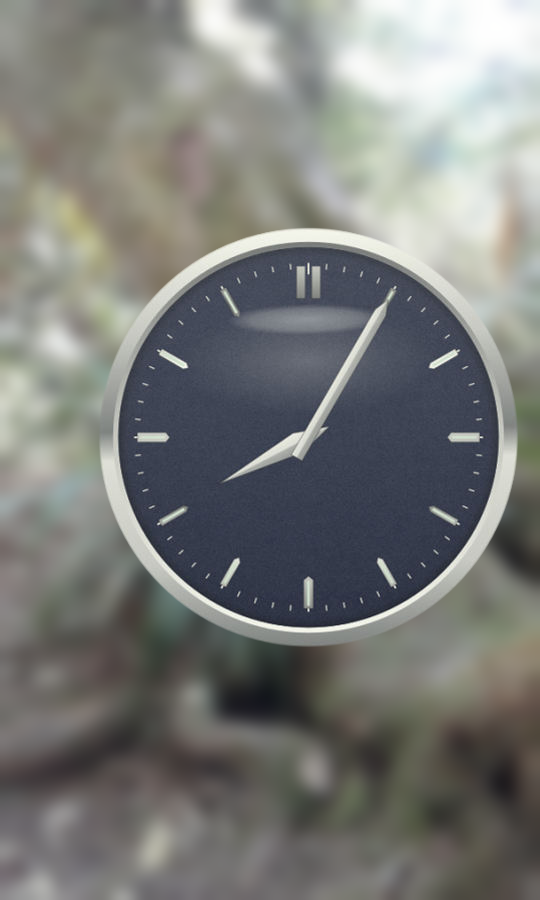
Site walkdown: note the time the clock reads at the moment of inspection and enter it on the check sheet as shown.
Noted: 8:05
